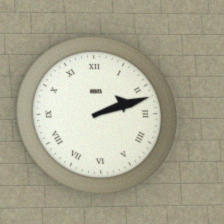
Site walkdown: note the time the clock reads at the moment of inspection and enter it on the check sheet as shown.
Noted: 2:12
